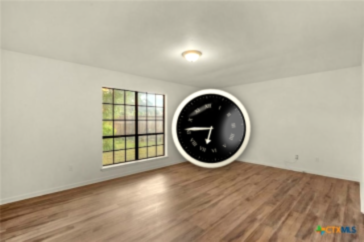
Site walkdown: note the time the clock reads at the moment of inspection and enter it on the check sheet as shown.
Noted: 6:46
